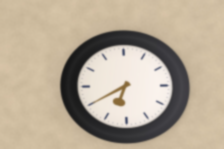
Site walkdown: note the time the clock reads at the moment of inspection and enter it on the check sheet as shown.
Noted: 6:40
